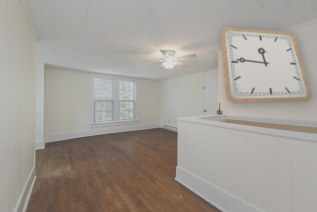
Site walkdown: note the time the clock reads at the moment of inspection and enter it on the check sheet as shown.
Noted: 11:46
